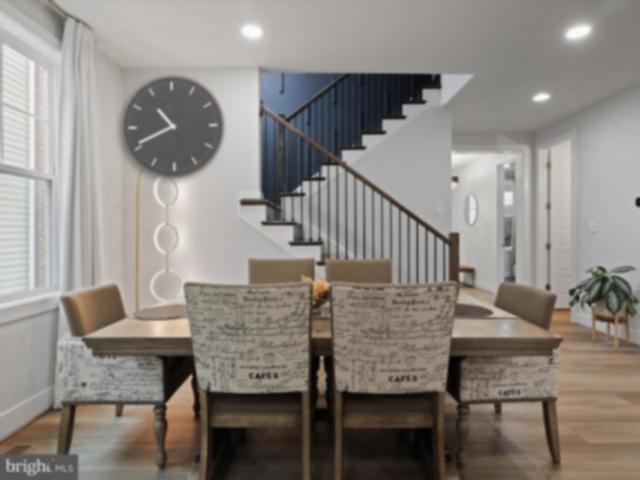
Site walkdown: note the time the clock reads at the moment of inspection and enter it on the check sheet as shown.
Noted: 10:41
